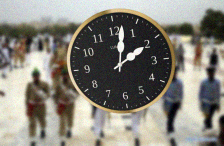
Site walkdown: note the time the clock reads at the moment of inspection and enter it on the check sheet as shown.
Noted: 2:02
